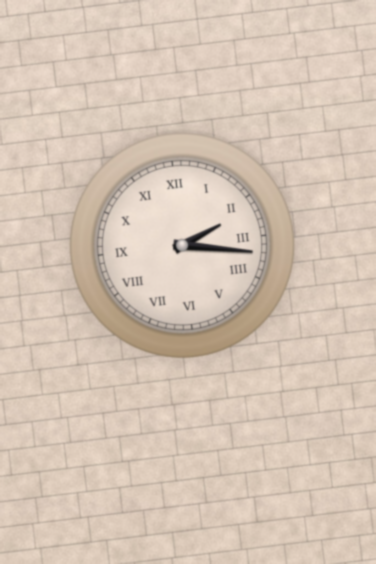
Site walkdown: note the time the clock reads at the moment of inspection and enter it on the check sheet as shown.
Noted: 2:17
